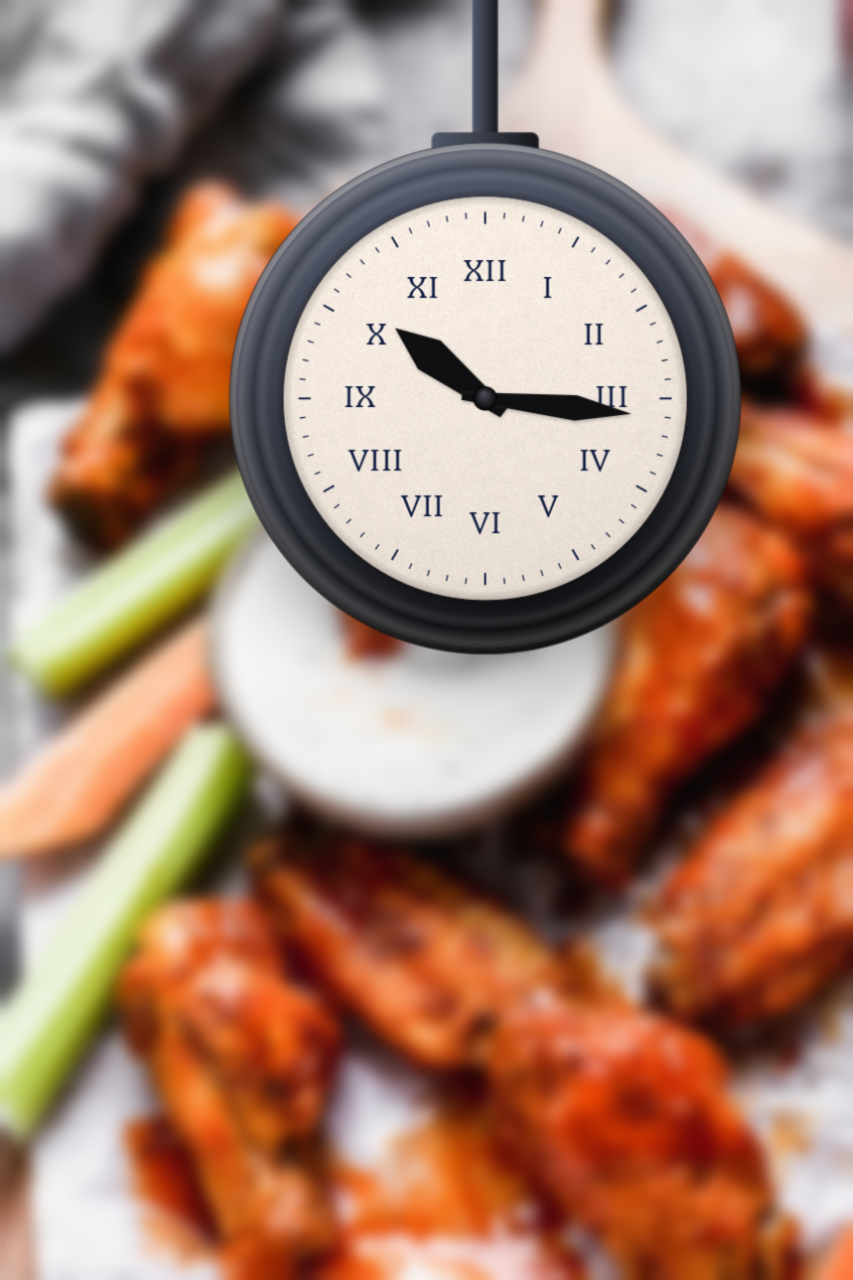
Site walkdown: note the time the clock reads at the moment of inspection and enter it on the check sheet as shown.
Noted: 10:16
